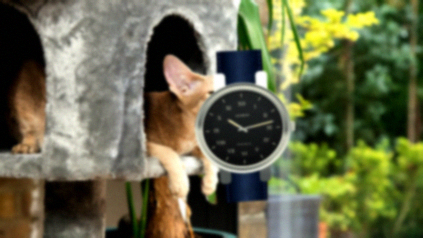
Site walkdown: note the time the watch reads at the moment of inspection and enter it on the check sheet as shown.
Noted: 10:13
